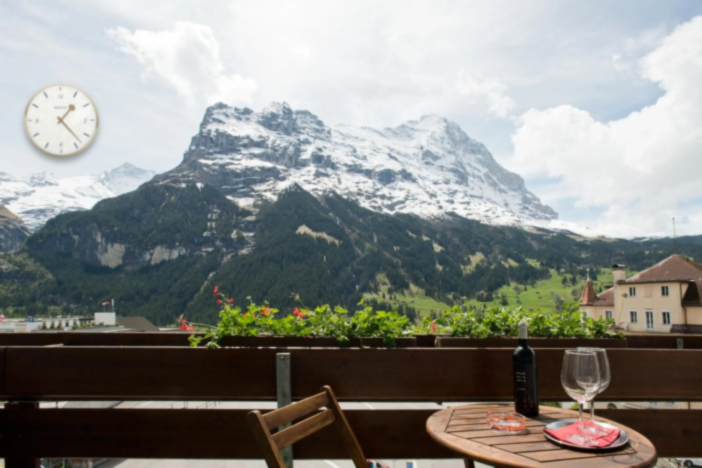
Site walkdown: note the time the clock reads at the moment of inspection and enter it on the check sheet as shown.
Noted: 1:23
